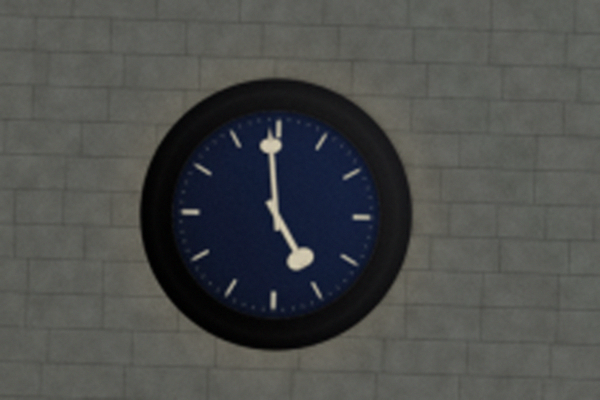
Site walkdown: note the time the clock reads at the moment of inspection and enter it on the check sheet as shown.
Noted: 4:59
